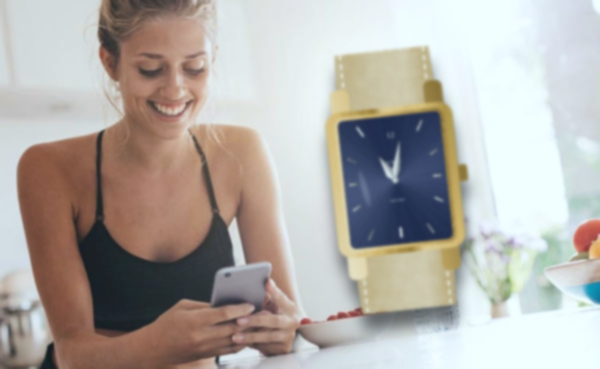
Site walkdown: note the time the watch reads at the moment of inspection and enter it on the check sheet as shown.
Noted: 11:02
